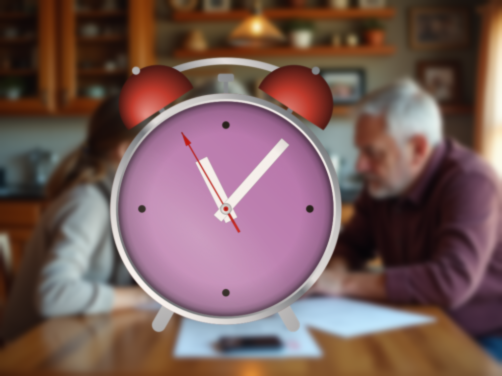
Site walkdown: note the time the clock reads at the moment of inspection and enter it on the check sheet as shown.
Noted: 11:06:55
